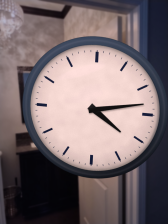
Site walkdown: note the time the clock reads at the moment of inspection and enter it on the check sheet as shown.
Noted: 4:13
